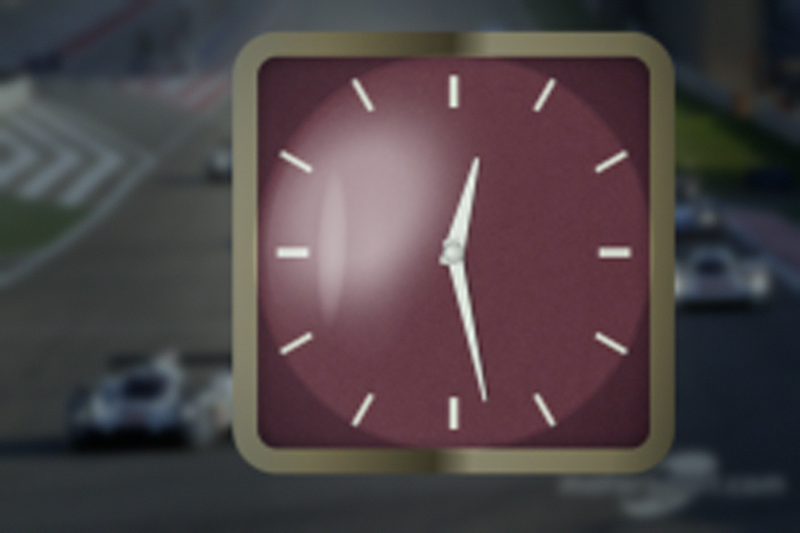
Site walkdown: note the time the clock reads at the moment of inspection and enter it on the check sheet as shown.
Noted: 12:28
